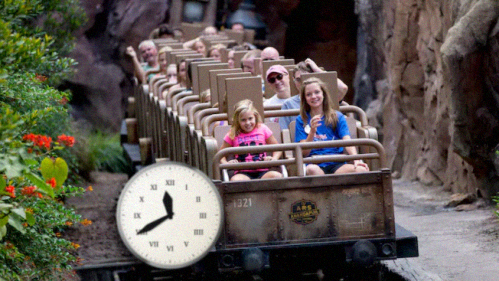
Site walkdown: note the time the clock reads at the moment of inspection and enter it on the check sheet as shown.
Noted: 11:40
